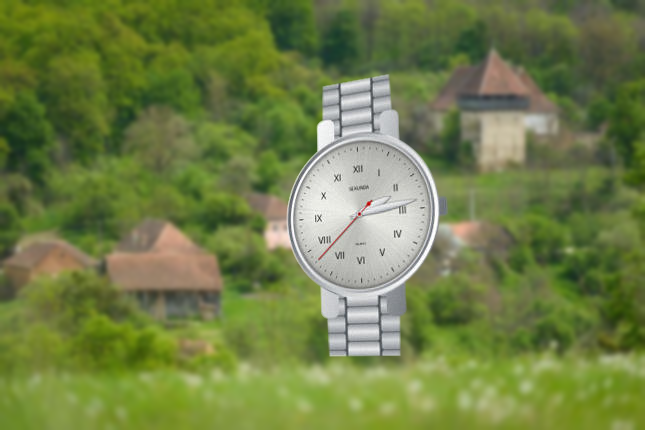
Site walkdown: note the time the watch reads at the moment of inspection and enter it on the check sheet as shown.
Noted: 2:13:38
